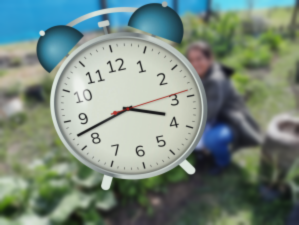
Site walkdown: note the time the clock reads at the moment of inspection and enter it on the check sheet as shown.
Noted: 3:42:14
